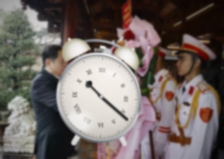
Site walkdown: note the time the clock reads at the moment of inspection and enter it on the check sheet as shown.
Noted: 10:21
